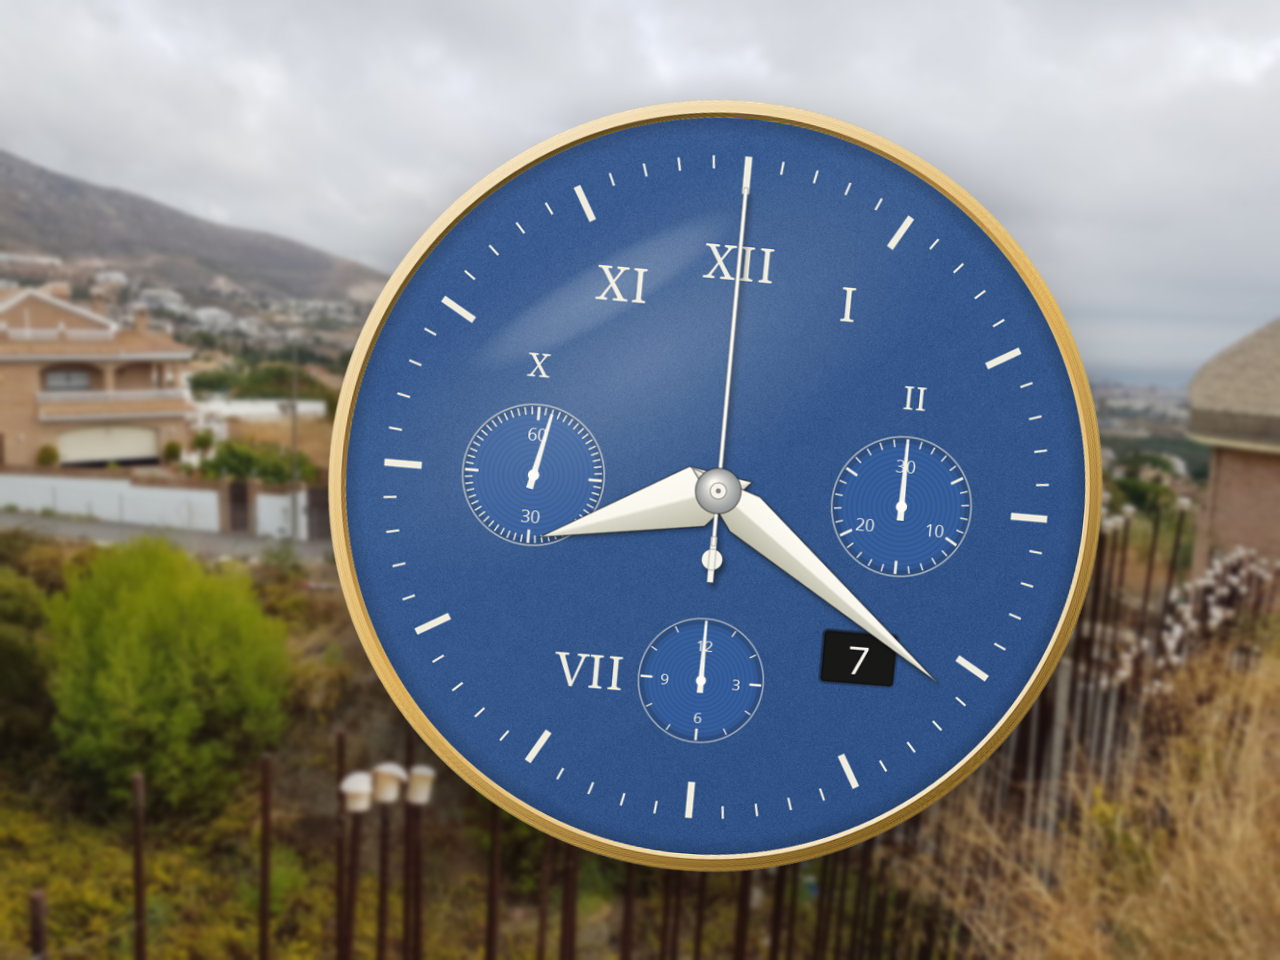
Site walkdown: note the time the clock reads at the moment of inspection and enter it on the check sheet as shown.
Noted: 8:21:02
